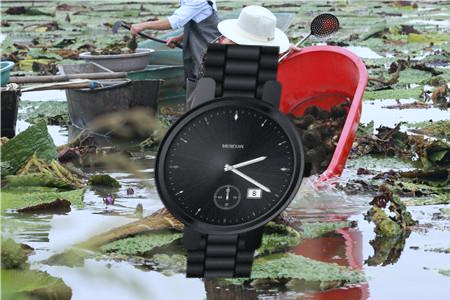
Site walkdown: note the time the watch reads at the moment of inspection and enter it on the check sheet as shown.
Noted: 2:20
